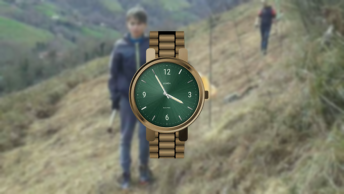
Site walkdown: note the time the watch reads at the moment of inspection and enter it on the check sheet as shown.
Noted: 3:55
